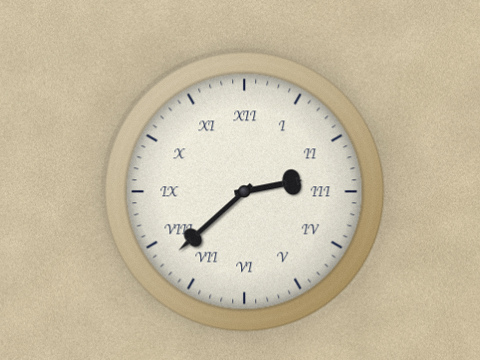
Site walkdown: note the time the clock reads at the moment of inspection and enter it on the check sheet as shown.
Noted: 2:38
